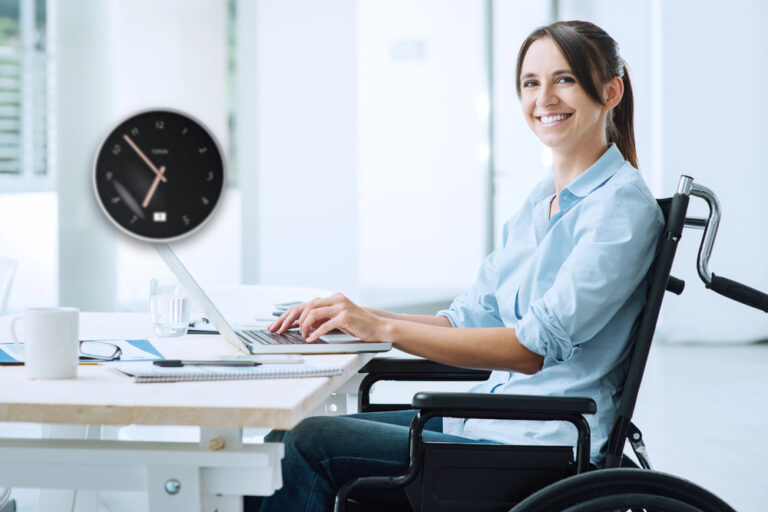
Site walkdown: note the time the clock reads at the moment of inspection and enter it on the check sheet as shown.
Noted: 6:53
